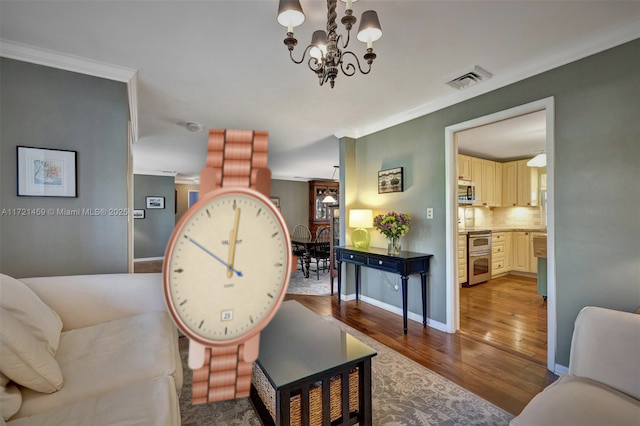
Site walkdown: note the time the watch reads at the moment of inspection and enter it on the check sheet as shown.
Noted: 12:00:50
